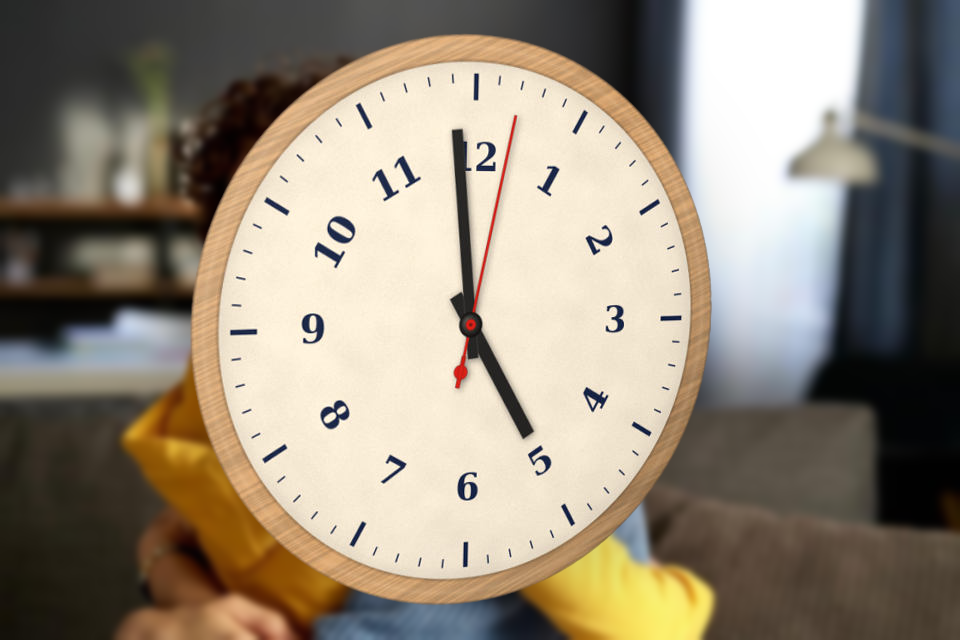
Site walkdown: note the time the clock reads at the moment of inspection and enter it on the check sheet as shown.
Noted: 4:59:02
